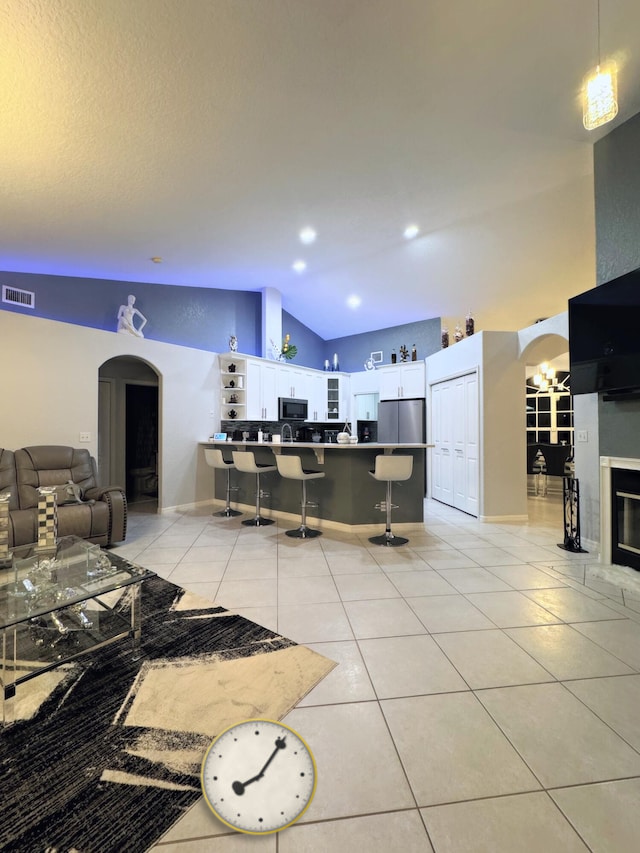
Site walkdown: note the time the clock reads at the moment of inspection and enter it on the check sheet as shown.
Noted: 8:06
